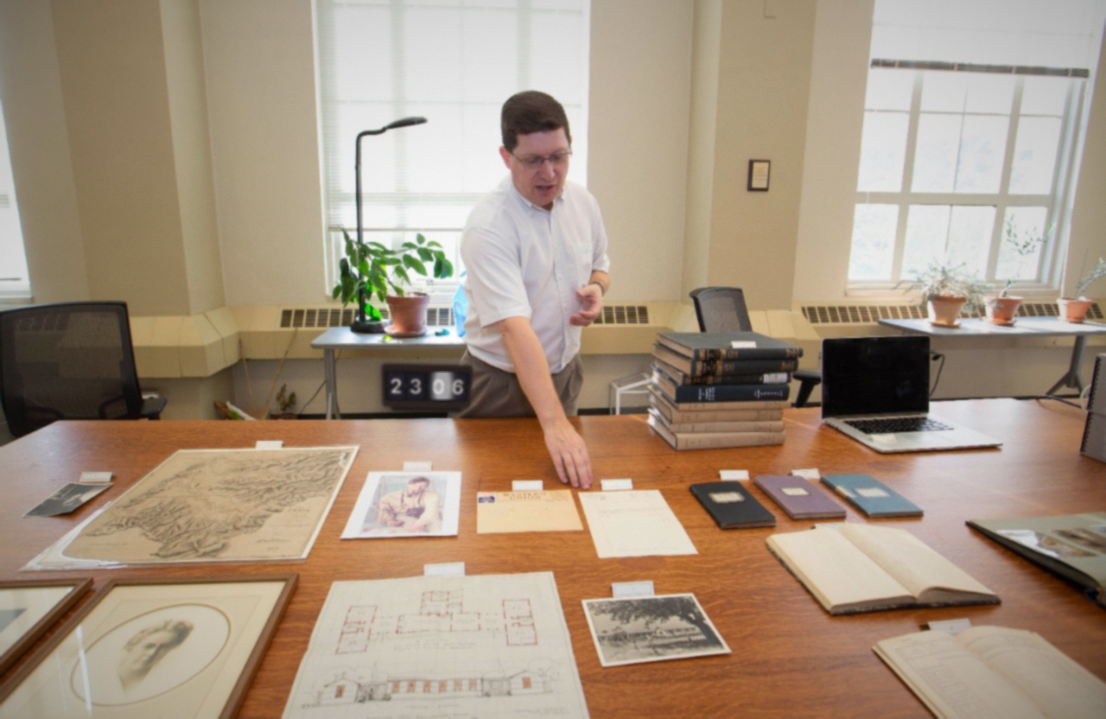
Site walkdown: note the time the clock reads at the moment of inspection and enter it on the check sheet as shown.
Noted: 23:06
